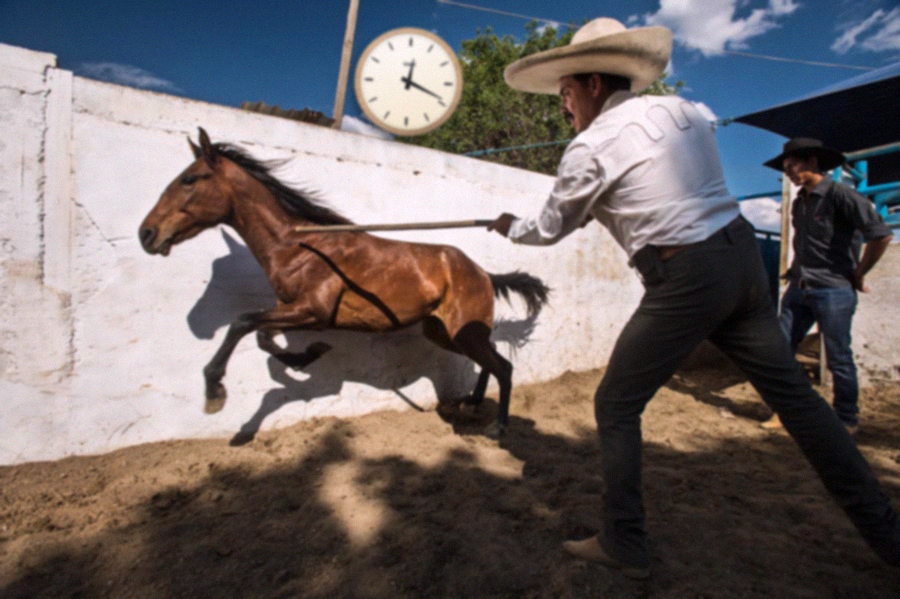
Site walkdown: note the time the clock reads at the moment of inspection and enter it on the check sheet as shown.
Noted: 12:19
